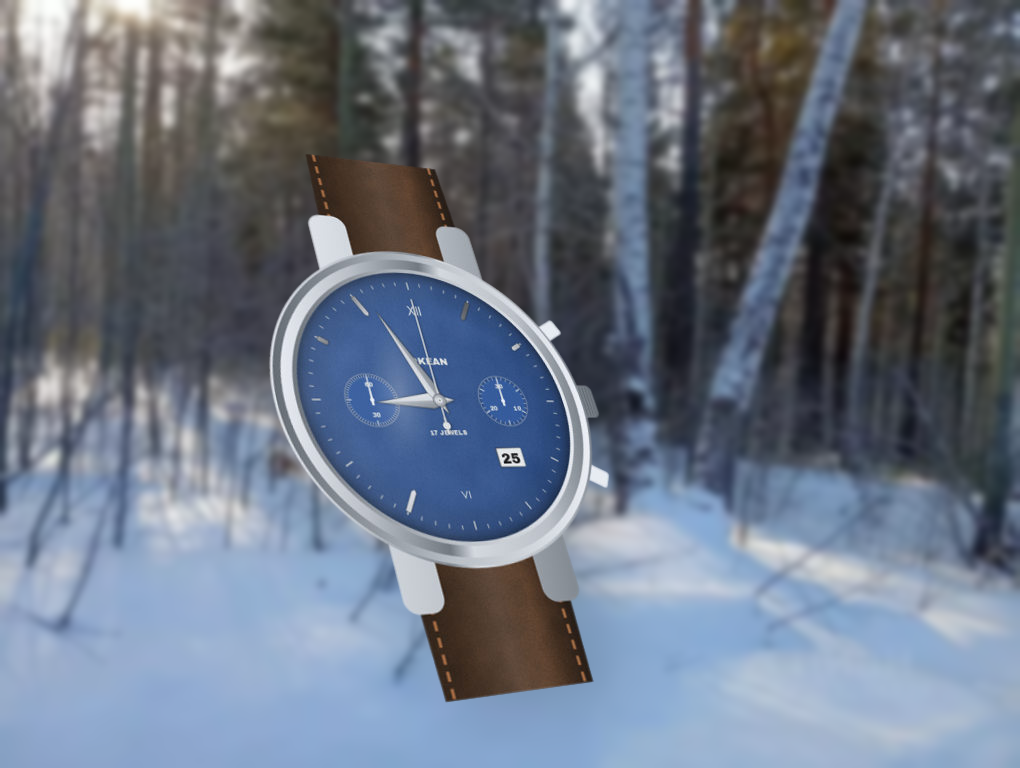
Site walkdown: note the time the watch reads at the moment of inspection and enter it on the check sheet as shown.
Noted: 8:56
